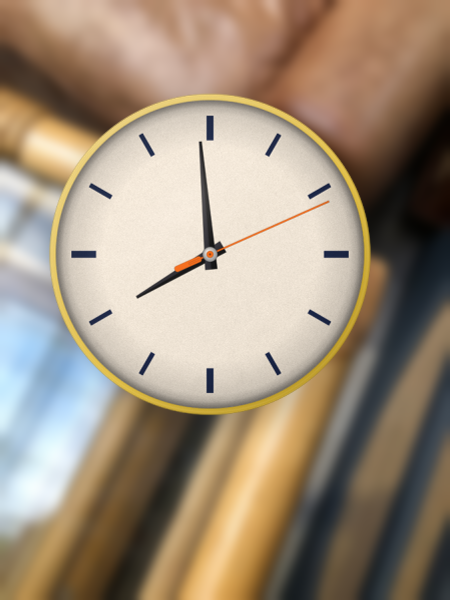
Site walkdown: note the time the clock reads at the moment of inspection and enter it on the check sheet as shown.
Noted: 7:59:11
